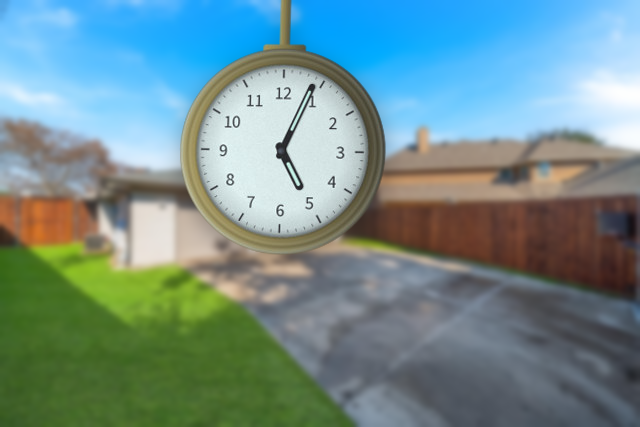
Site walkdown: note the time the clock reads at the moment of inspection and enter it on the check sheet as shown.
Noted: 5:04
